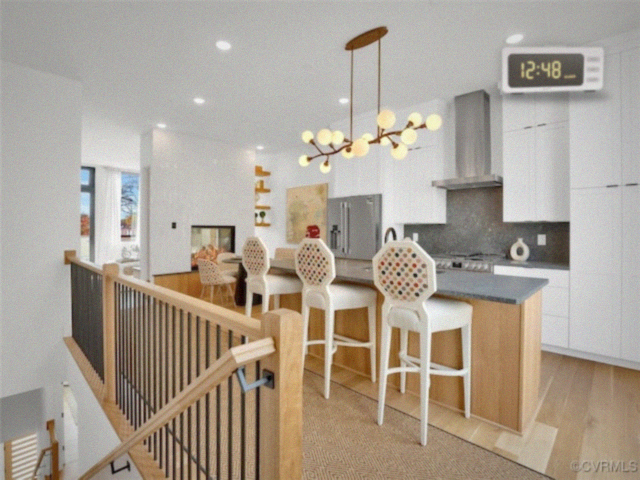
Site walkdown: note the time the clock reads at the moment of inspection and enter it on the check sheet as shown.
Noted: 12:48
